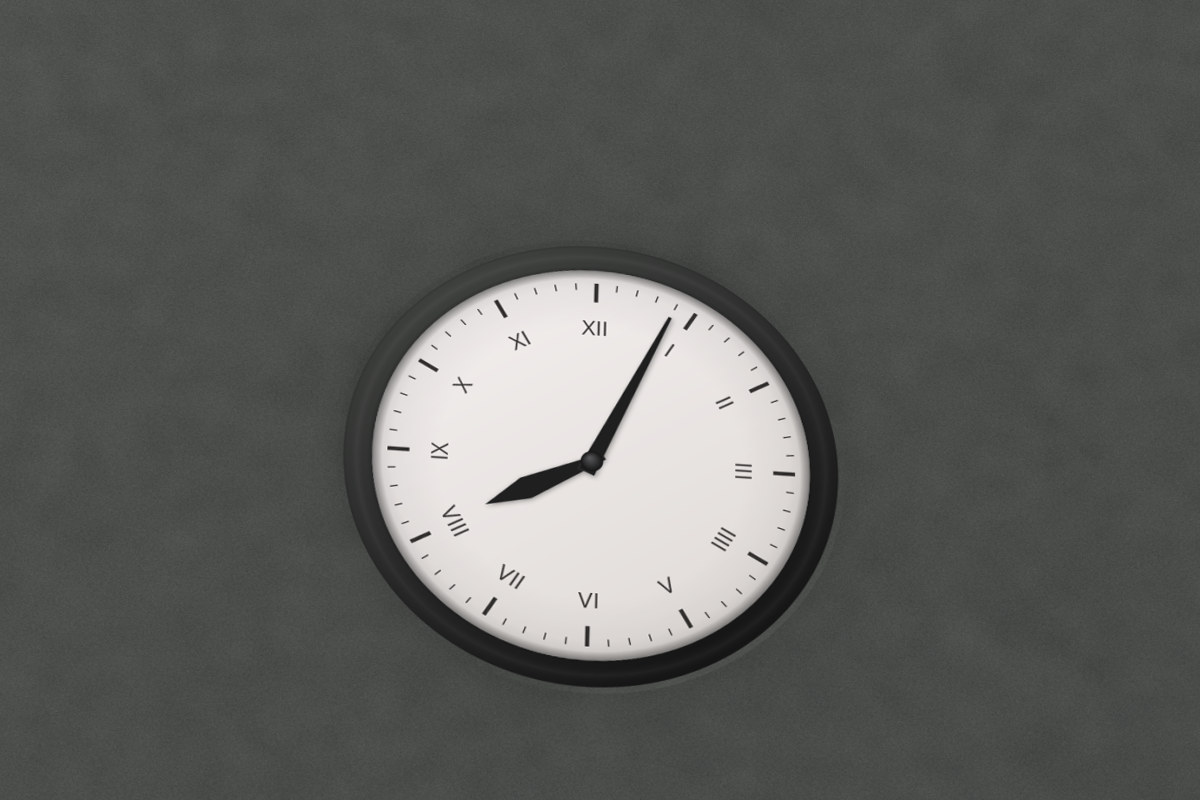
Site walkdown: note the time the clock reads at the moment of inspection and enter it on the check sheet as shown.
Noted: 8:04
